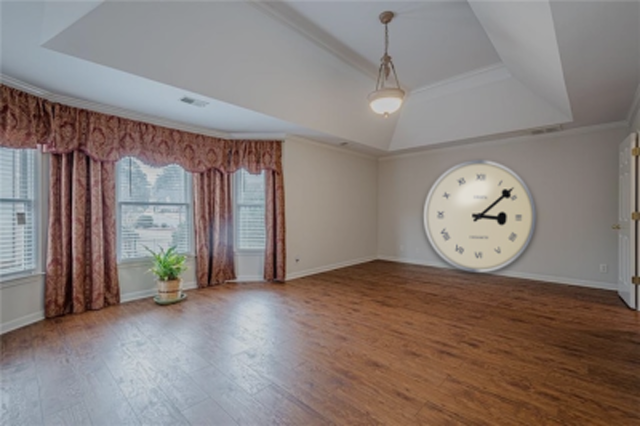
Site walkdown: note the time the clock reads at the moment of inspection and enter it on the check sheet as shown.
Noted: 3:08
